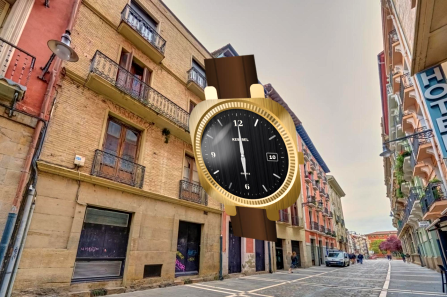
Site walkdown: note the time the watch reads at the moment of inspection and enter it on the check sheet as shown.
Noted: 6:00
